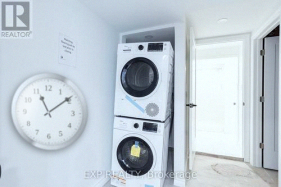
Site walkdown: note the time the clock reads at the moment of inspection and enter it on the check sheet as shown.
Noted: 11:09
